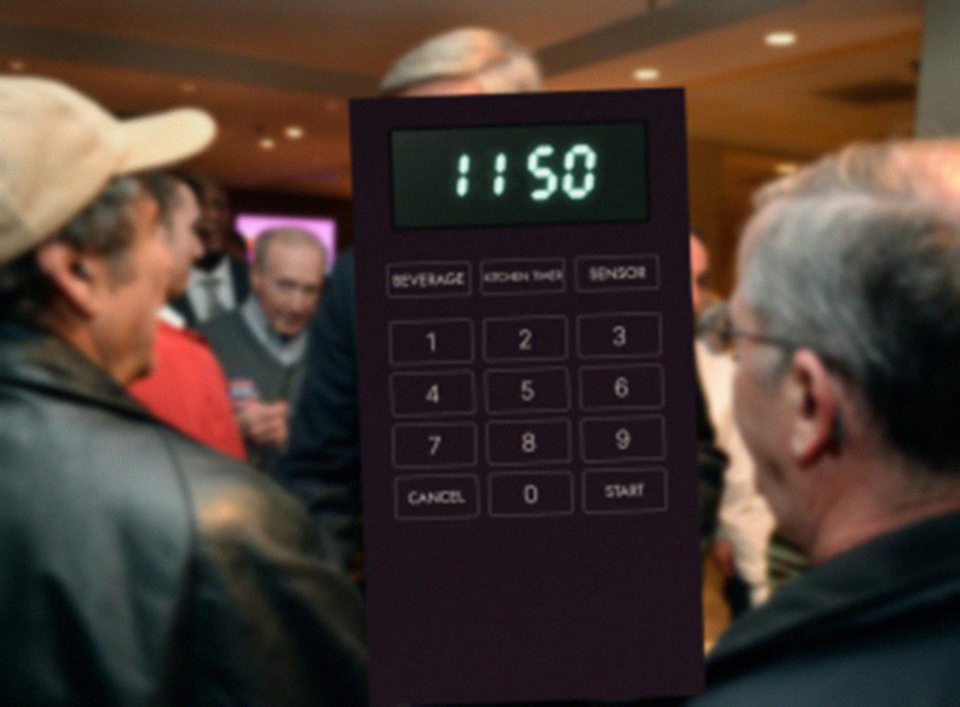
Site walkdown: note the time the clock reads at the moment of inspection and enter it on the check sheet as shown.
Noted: 11:50
